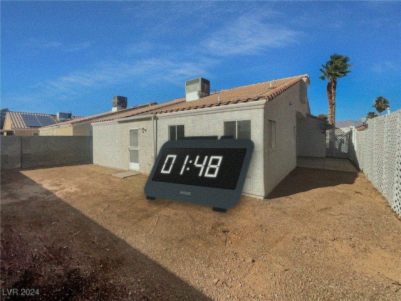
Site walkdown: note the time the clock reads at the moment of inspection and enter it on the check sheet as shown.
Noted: 1:48
